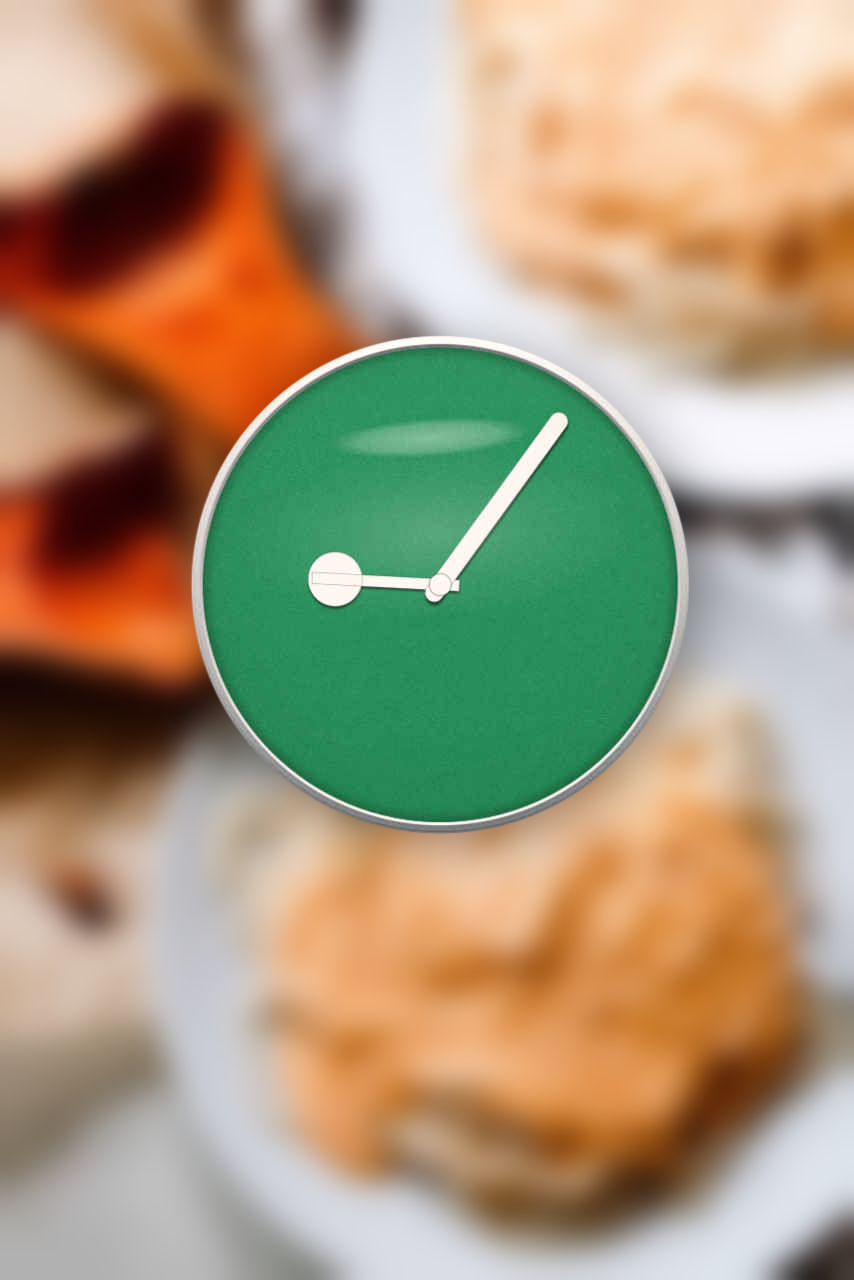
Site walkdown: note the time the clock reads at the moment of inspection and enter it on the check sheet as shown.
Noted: 9:06
